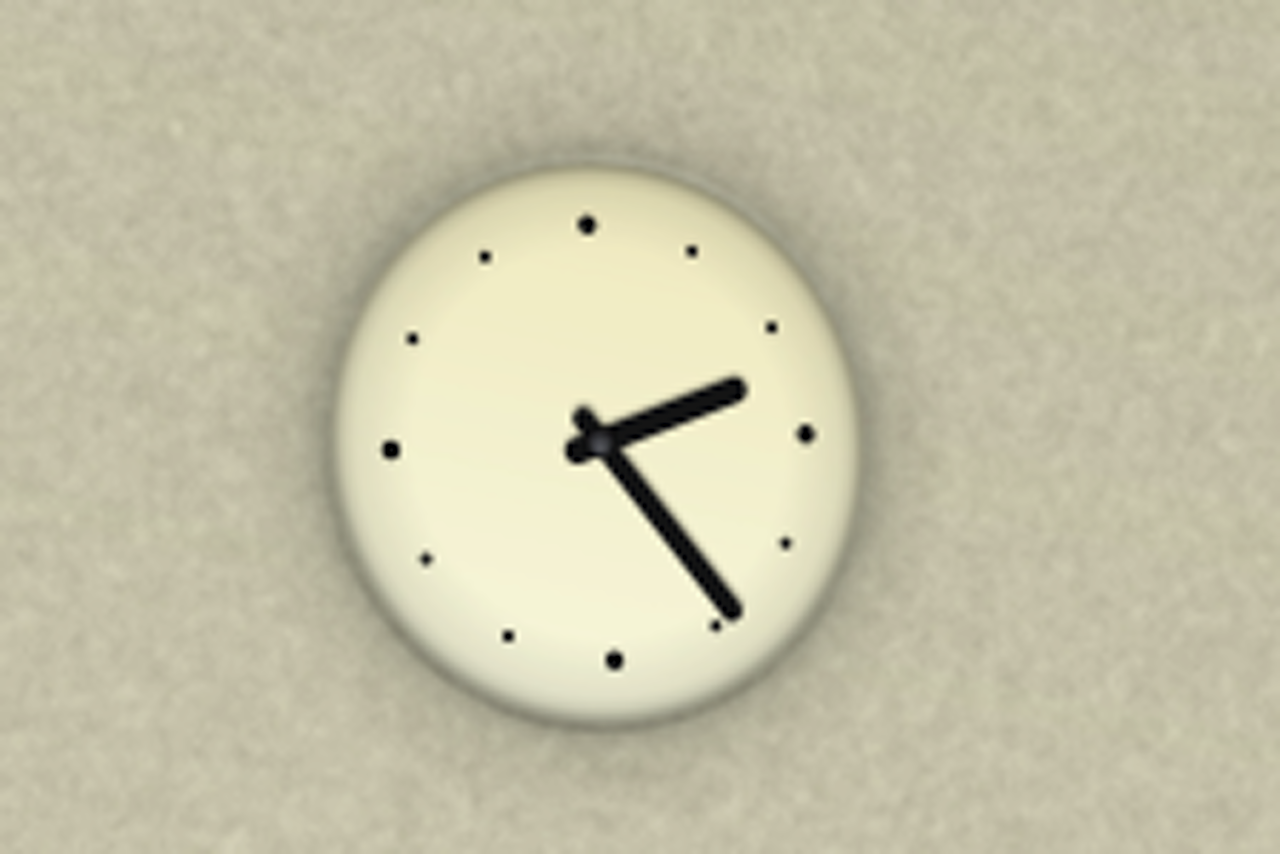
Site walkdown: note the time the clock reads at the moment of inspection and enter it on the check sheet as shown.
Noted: 2:24
